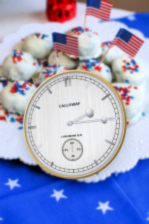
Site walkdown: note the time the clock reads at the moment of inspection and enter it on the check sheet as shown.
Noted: 2:15
